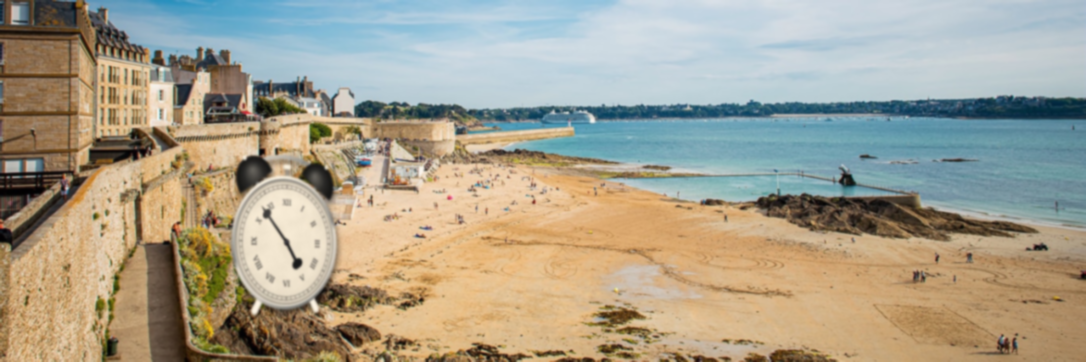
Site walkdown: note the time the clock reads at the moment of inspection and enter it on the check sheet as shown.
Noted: 4:53
